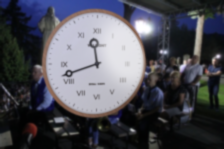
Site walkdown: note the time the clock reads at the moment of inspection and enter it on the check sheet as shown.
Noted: 11:42
